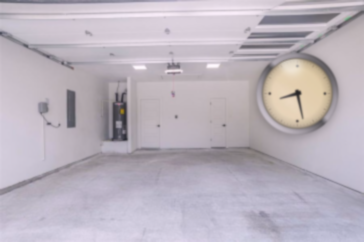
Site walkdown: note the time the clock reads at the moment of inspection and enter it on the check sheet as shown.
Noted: 8:28
